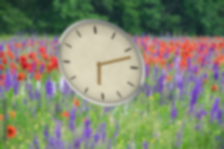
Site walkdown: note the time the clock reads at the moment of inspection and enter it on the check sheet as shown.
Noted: 6:12
